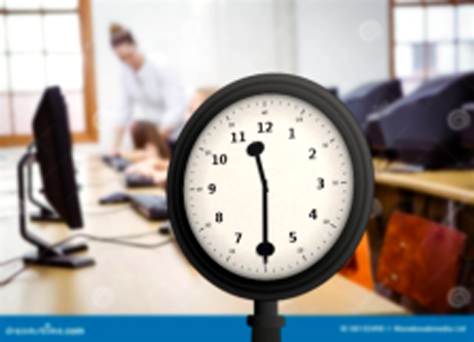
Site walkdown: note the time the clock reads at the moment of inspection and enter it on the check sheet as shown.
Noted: 11:30
